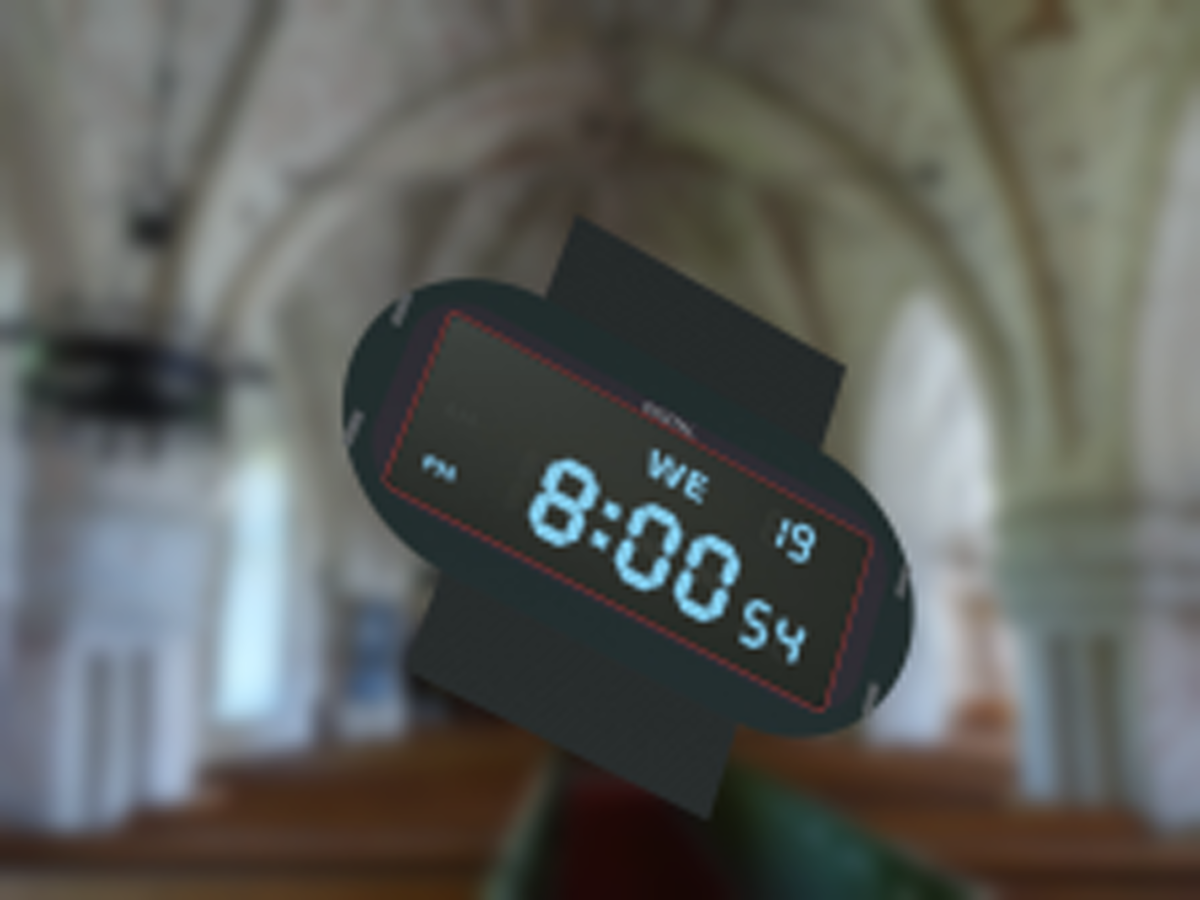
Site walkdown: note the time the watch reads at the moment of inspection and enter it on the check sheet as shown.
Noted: 8:00:54
